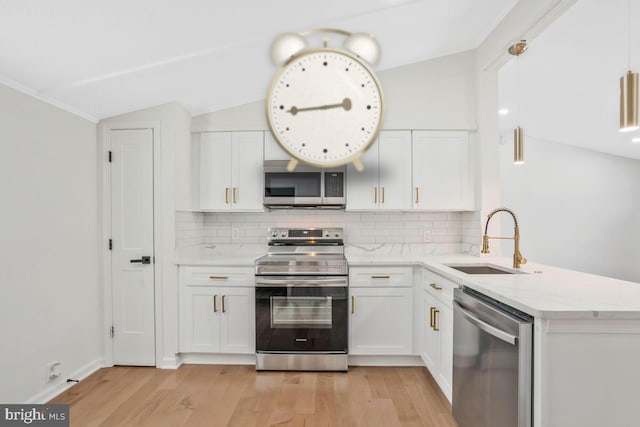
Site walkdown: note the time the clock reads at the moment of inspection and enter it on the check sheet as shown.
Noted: 2:44
